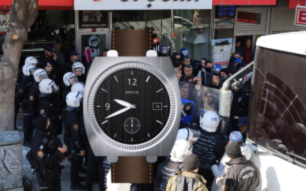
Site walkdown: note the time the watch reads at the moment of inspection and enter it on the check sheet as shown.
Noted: 9:41
